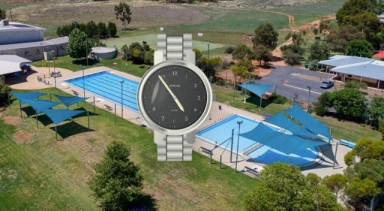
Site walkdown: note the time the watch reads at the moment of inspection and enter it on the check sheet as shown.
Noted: 4:54
